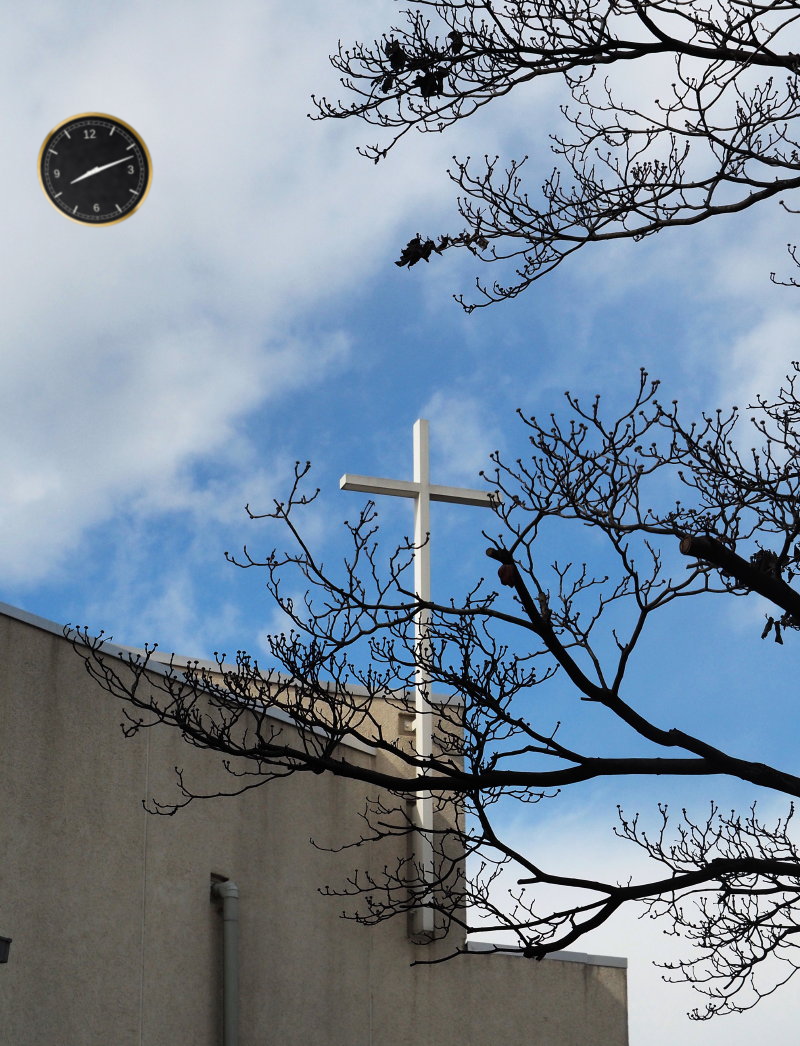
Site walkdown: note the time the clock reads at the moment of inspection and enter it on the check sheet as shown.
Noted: 8:12
